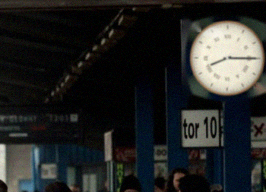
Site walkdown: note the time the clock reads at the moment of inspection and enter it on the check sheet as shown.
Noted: 8:15
